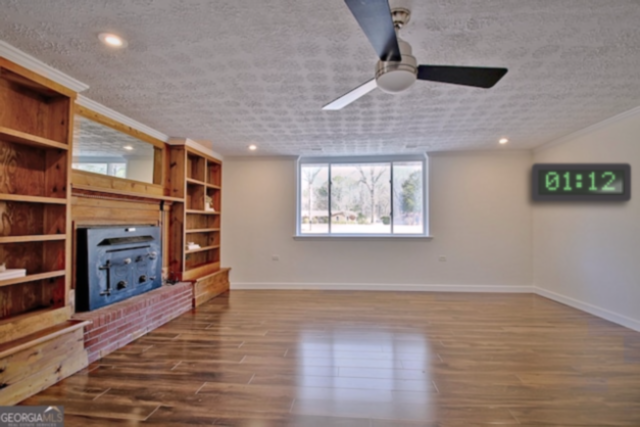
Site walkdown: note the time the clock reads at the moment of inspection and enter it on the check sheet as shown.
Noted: 1:12
